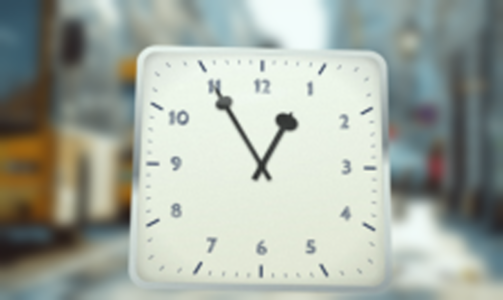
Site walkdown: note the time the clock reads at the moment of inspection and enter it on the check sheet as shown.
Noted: 12:55
